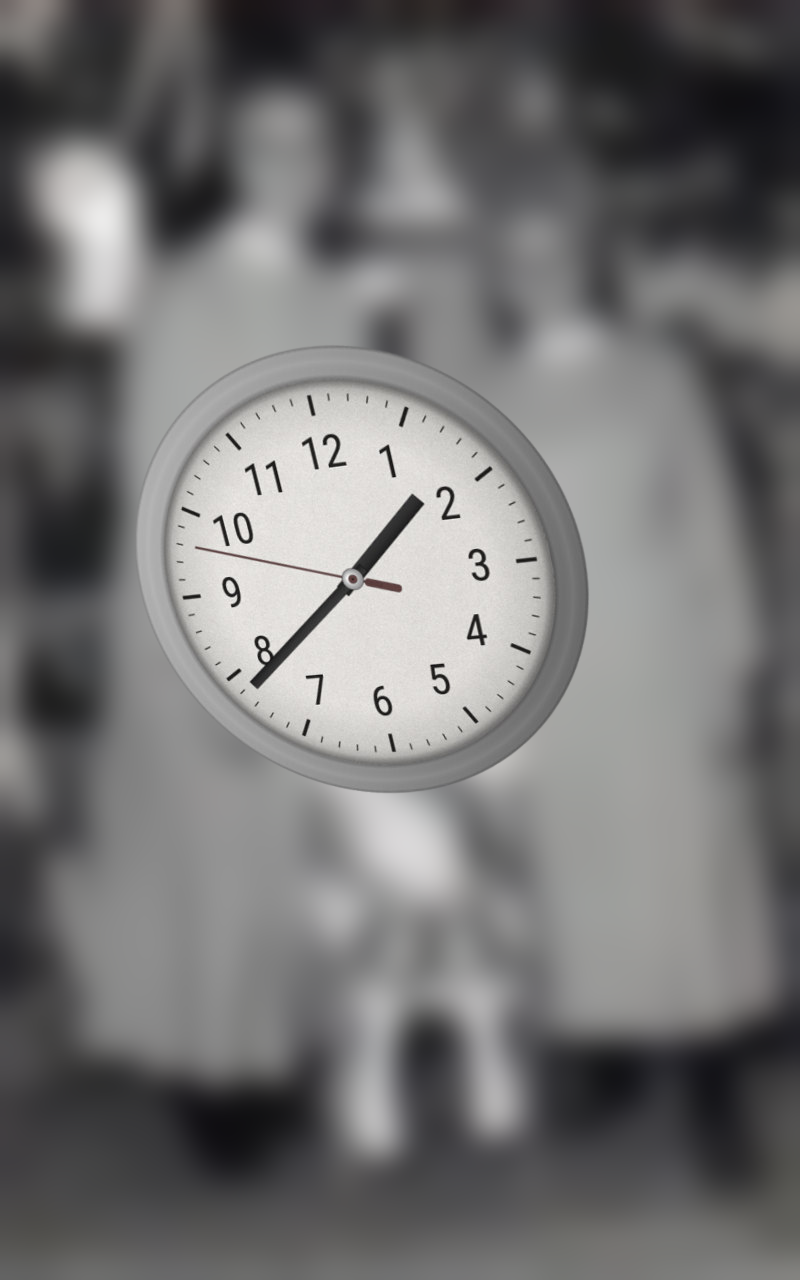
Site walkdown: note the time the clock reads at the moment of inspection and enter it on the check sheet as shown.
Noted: 1:38:48
